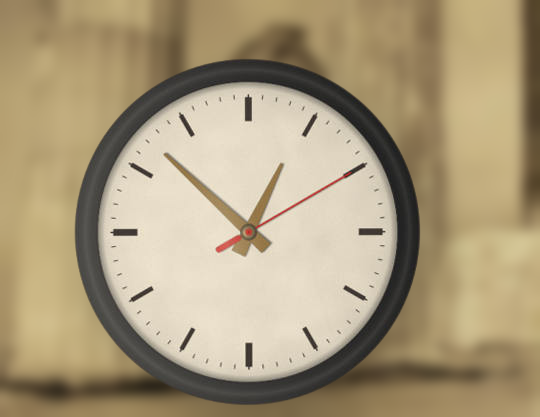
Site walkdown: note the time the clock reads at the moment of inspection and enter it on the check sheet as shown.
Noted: 12:52:10
